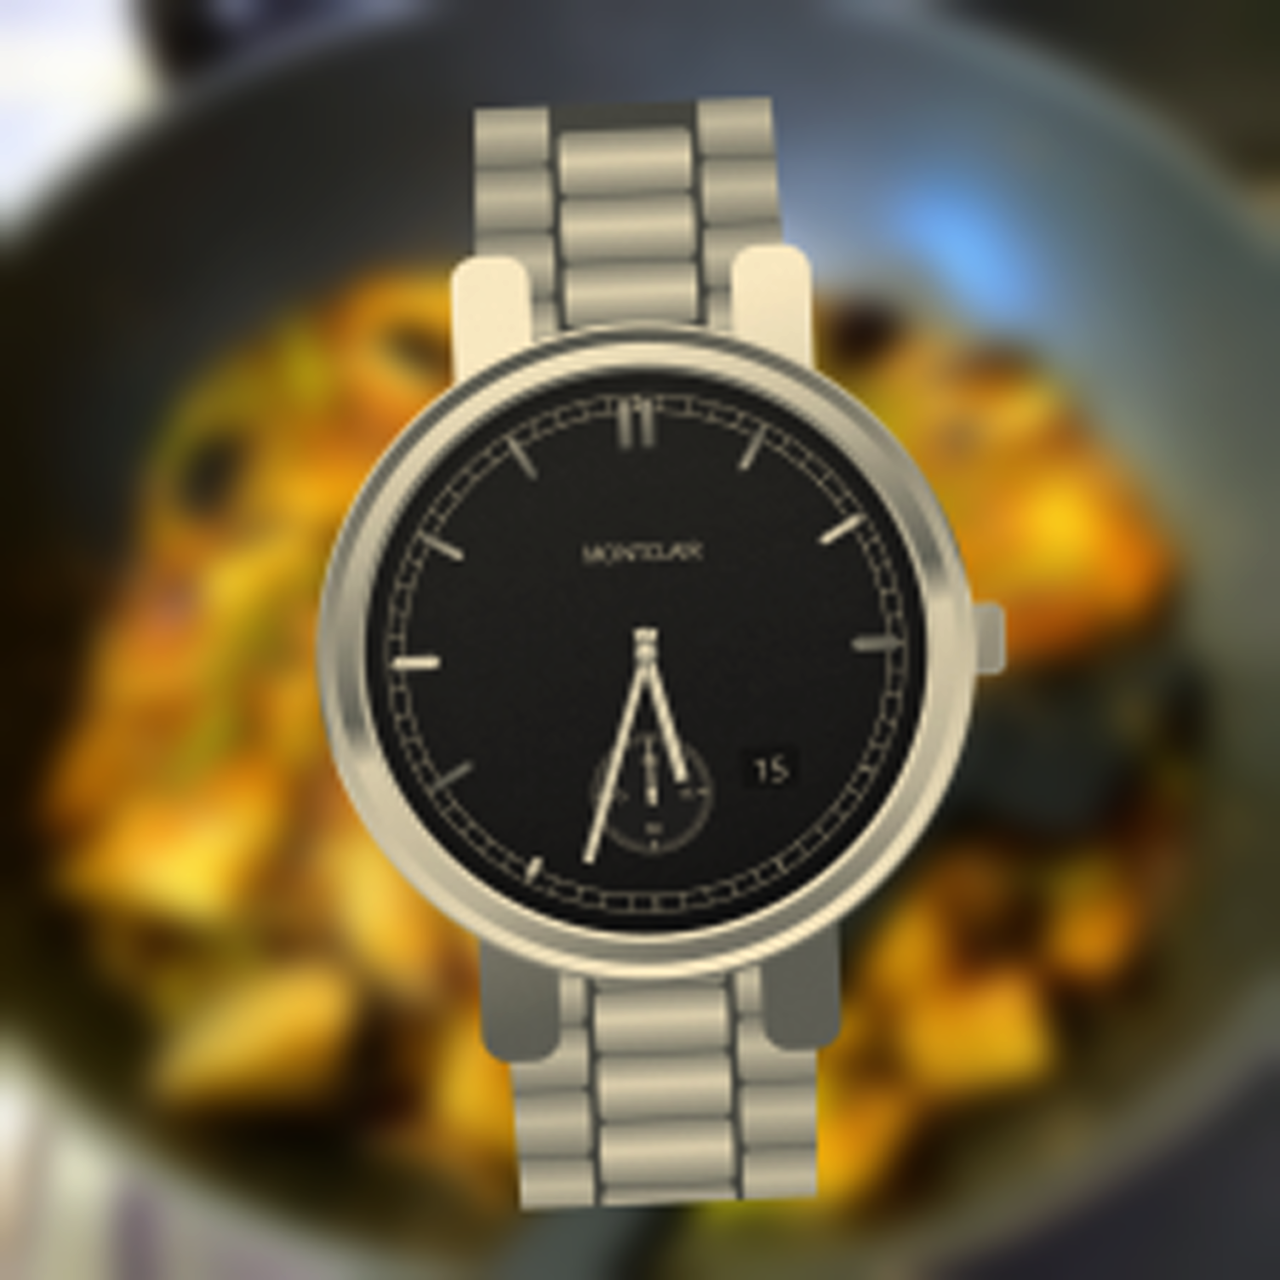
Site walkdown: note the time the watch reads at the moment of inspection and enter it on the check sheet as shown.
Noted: 5:33
